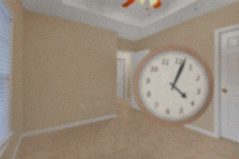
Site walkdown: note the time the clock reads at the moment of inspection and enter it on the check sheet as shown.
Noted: 4:02
